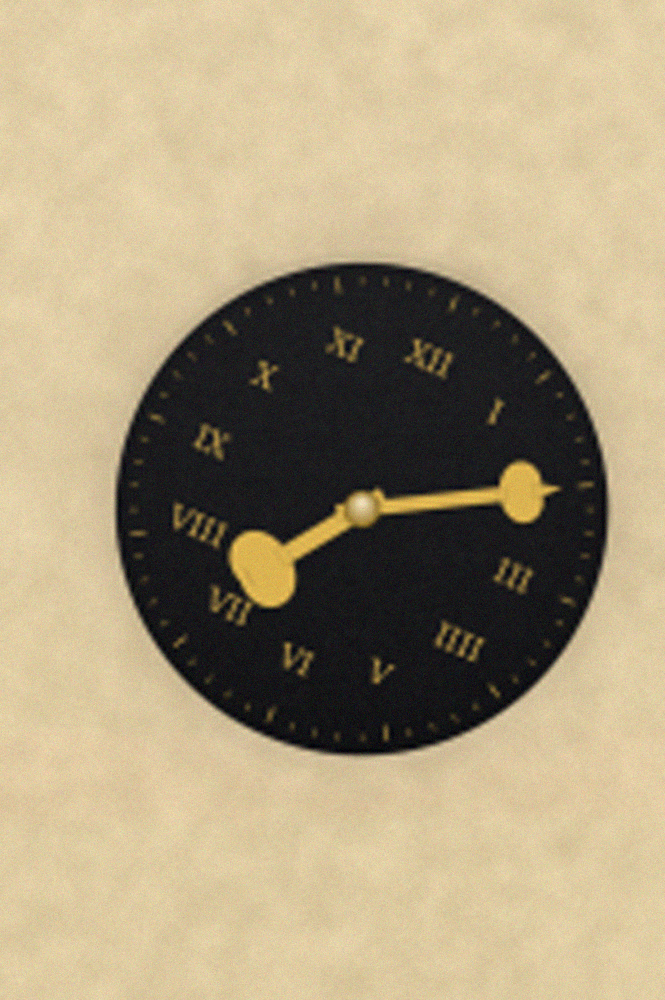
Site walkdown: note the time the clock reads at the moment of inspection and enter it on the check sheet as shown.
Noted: 7:10
